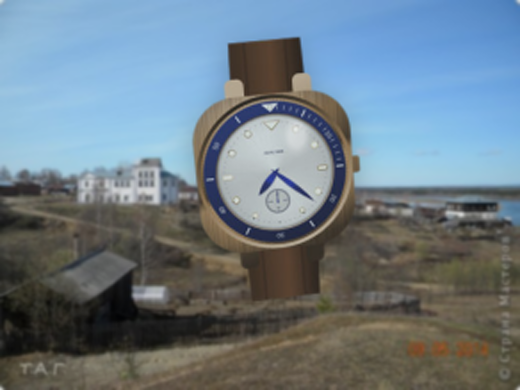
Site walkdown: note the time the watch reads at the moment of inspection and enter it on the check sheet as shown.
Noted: 7:22
